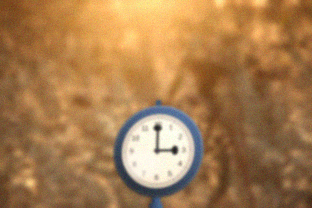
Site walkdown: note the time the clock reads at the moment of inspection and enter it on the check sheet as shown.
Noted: 3:00
